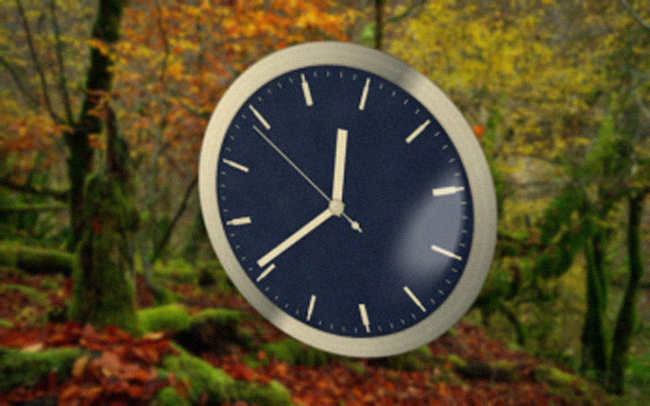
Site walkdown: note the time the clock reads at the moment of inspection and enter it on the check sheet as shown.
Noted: 12:40:54
